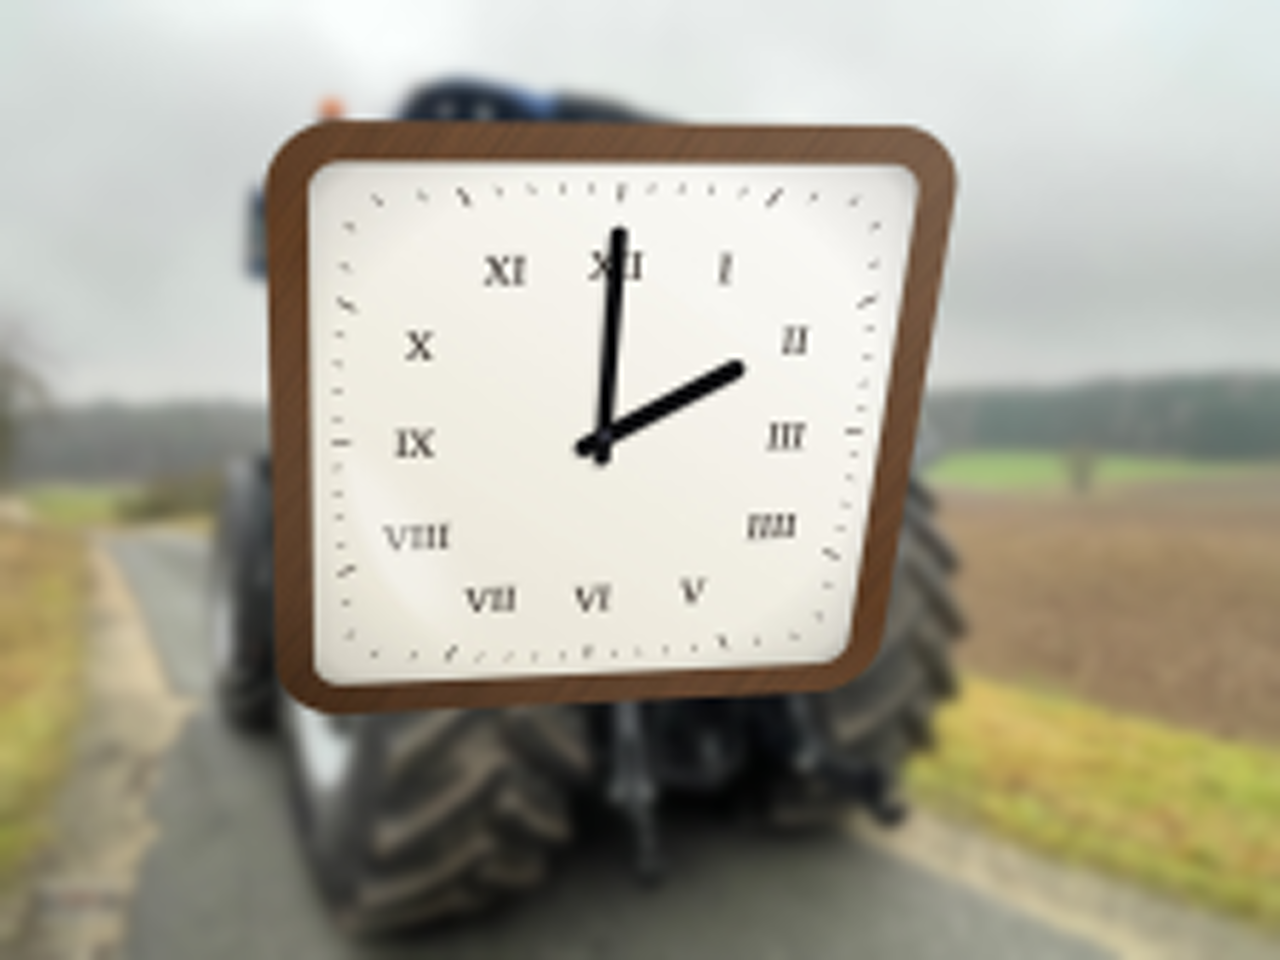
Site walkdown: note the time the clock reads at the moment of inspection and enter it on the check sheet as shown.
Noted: 2:00
